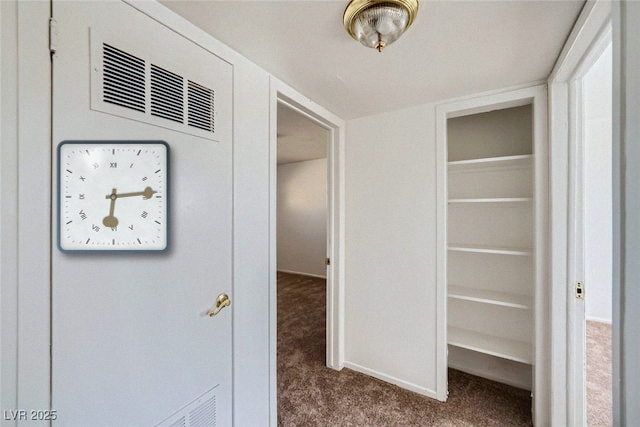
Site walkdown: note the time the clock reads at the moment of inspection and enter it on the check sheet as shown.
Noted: 6:14
